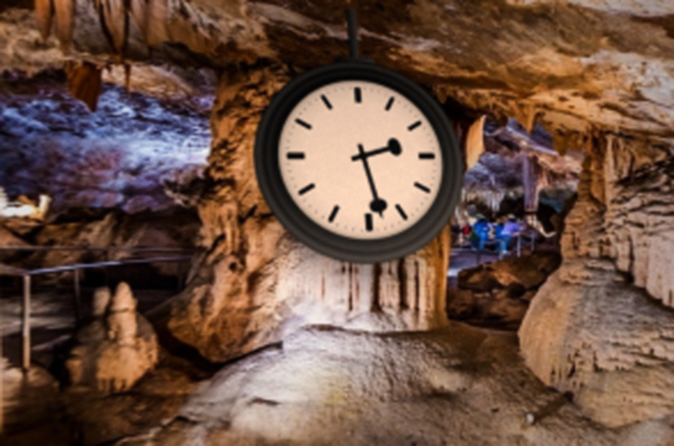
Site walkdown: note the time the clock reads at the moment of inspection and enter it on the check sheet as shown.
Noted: 2:28
